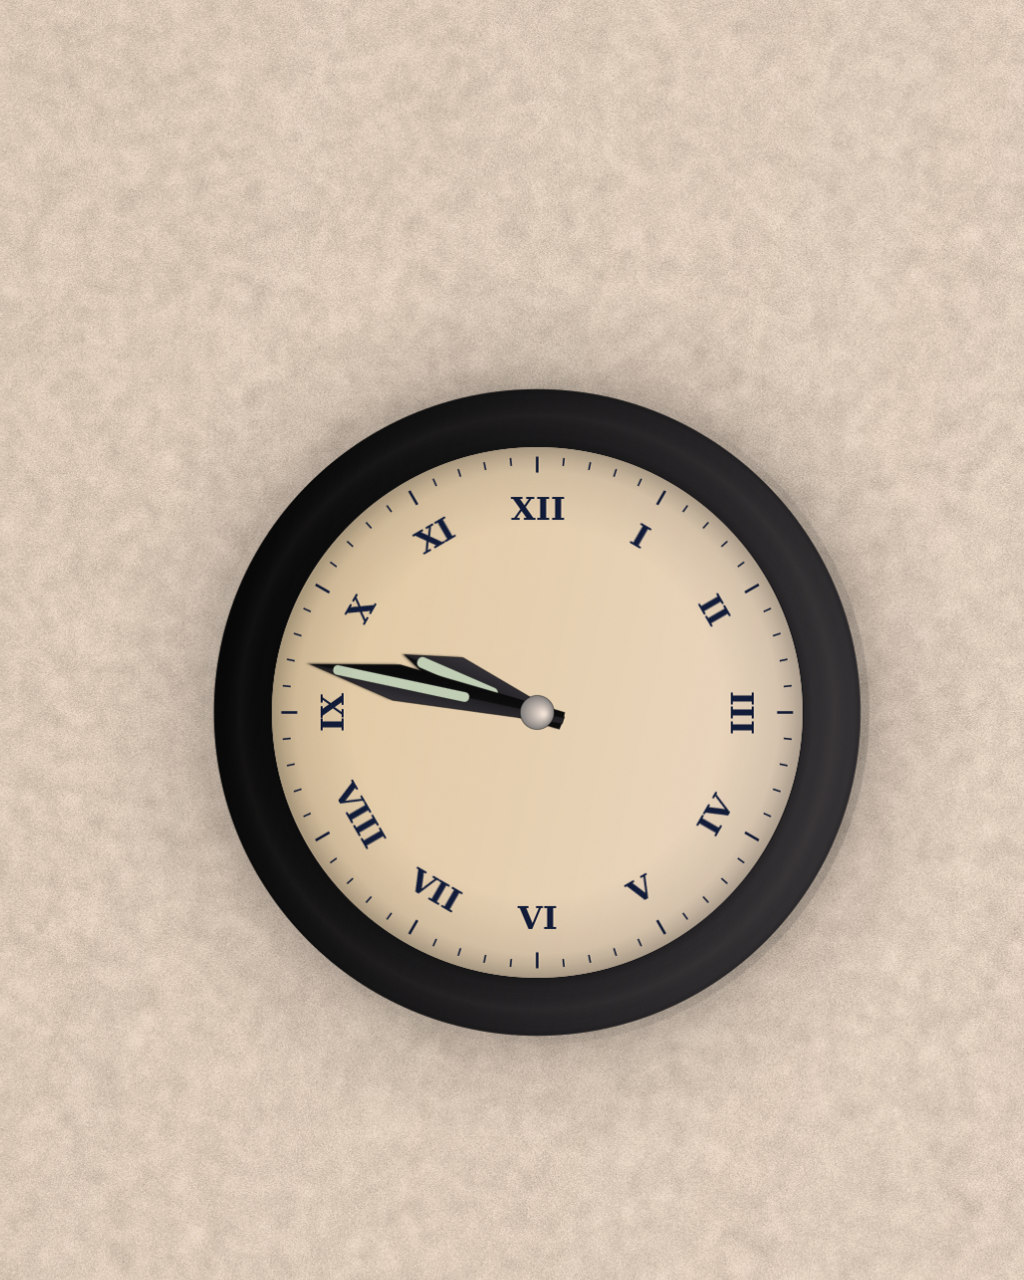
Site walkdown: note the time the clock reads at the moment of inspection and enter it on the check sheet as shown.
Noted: 9:47
